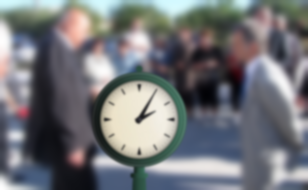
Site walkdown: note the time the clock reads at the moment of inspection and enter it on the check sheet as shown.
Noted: 2:05
